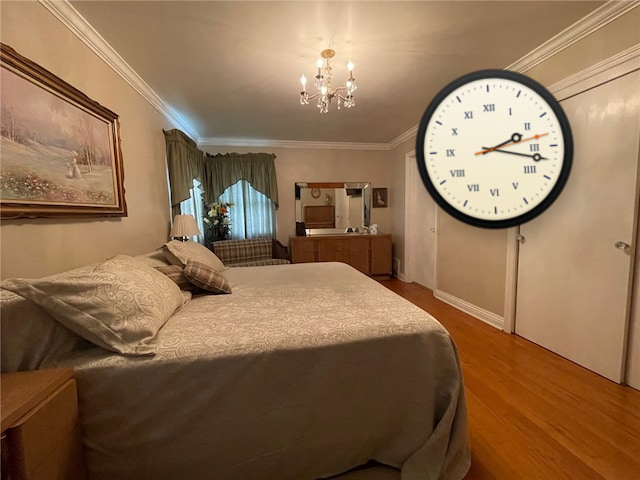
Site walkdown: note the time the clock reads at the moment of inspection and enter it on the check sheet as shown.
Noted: 2:17:13
